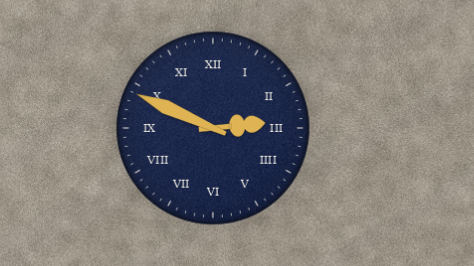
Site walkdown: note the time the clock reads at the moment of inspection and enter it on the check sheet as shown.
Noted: 2:49
